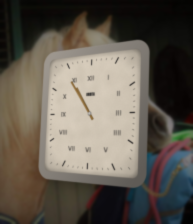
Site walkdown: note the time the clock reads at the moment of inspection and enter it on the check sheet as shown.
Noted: 10:54
